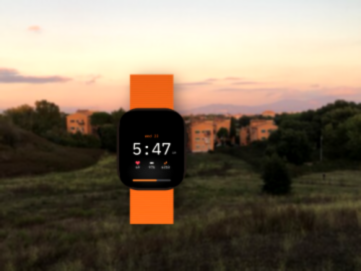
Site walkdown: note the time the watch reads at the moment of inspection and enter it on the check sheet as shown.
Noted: 5:47
